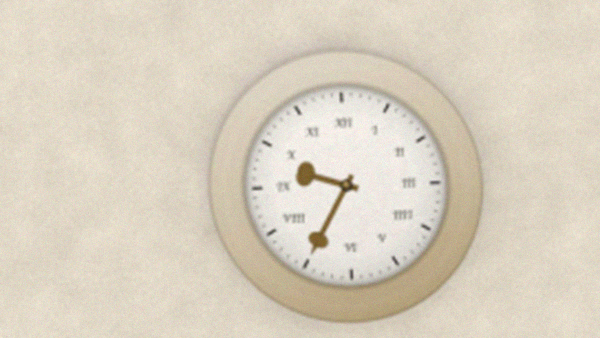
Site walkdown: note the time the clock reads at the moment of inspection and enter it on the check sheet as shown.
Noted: 9:35
